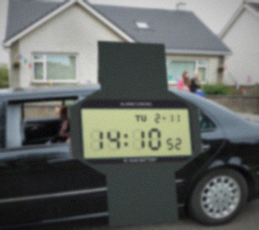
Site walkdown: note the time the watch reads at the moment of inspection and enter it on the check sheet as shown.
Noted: 14:10:52
